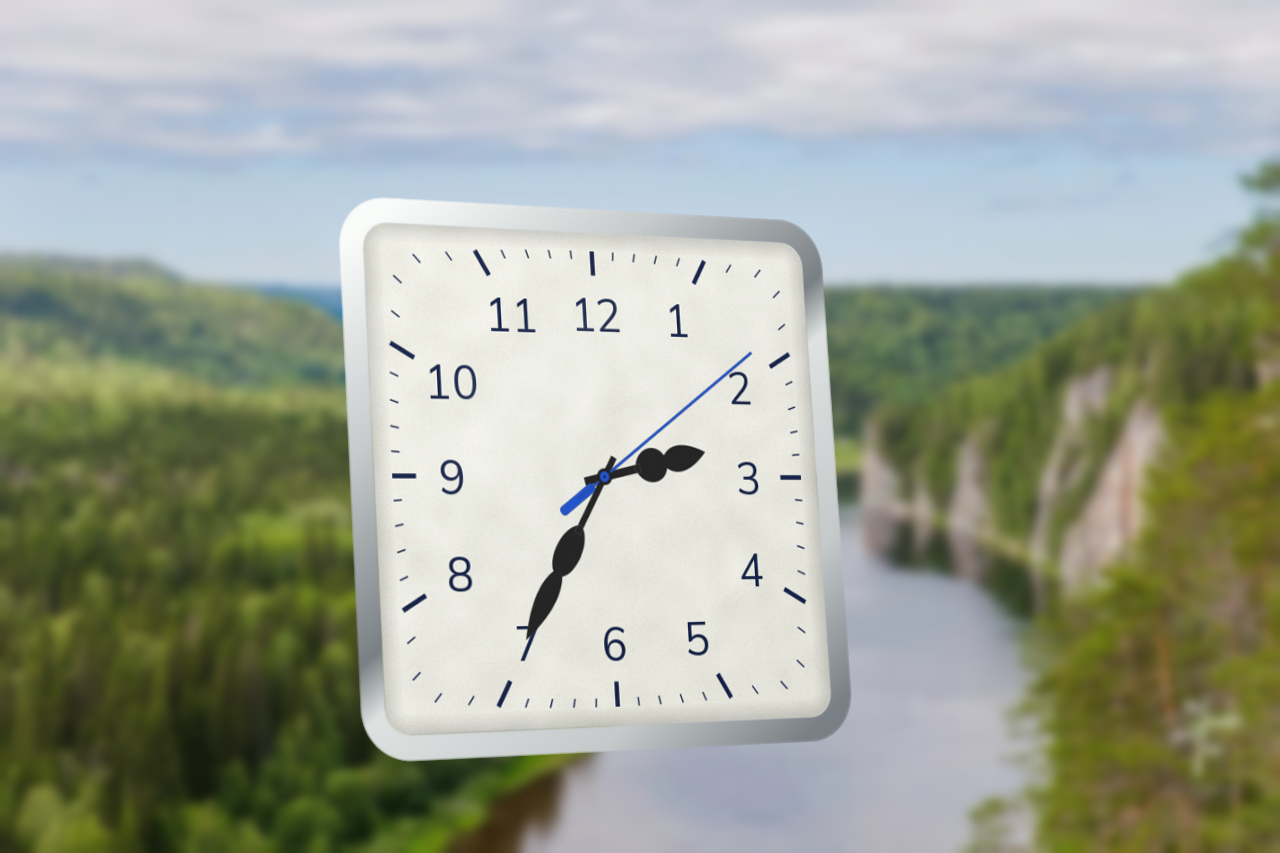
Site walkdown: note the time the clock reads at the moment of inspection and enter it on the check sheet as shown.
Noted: 2:35:09
